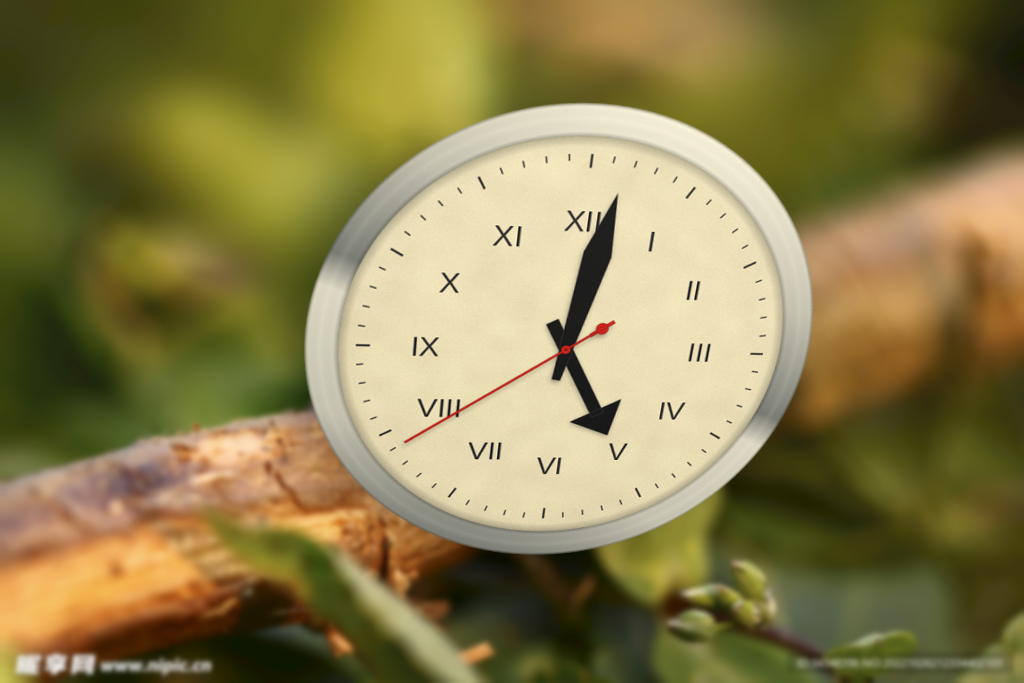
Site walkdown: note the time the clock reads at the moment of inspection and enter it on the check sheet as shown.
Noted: 5:01:39
